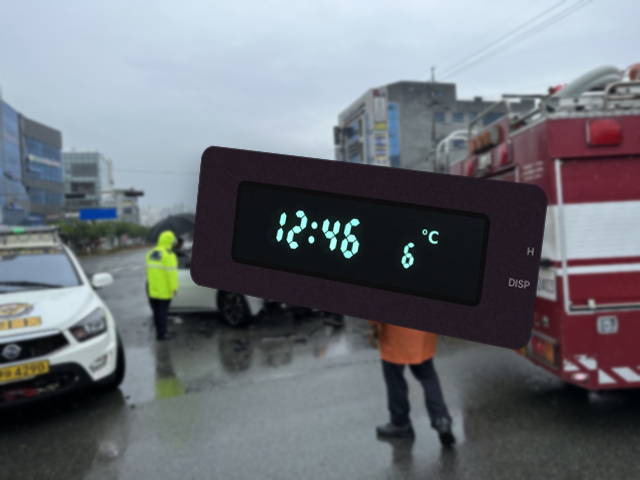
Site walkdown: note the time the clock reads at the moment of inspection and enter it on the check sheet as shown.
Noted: 12:46
